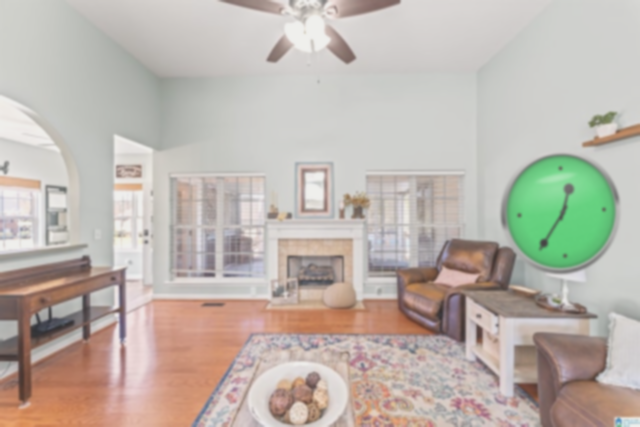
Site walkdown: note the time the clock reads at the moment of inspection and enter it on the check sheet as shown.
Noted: 12:36
